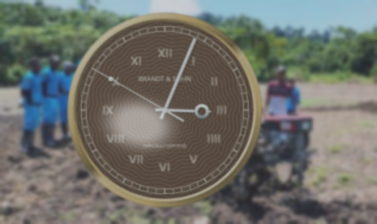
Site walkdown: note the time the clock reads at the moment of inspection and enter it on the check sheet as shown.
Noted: 3:03:50
